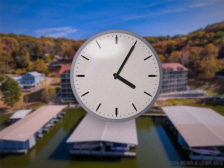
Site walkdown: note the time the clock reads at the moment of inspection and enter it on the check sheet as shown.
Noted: 4:05
